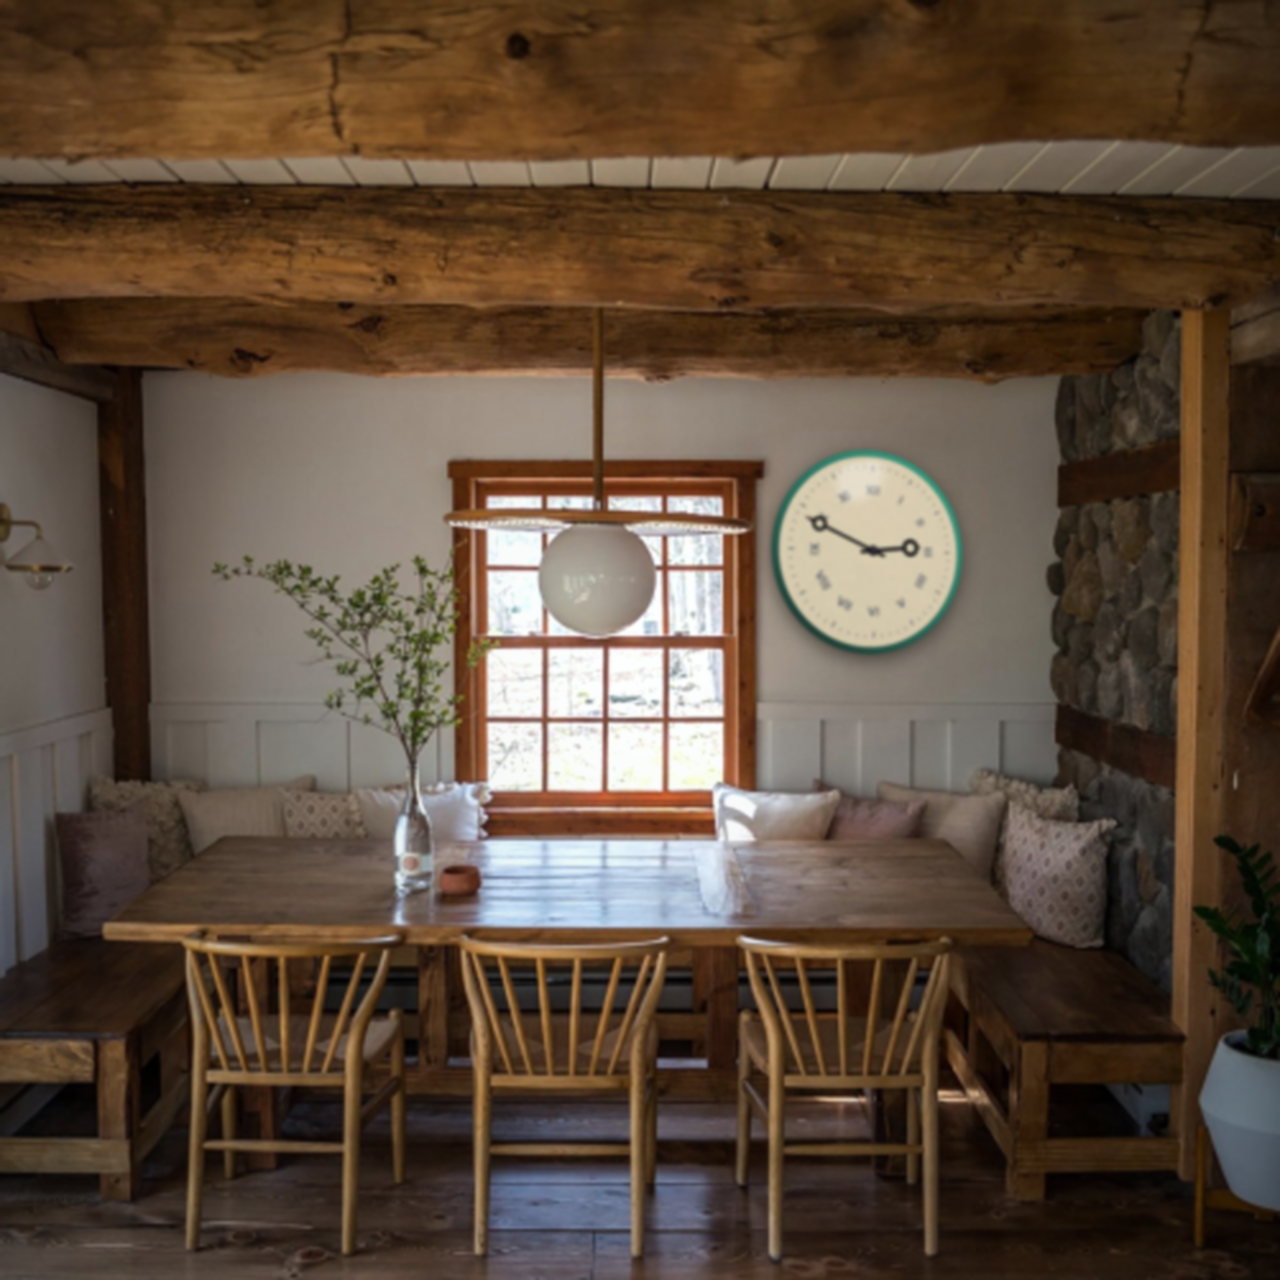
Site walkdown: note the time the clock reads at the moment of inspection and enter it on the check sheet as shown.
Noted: 2:49
